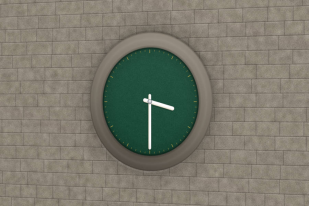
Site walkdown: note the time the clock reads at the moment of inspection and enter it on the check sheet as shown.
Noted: 3:30
